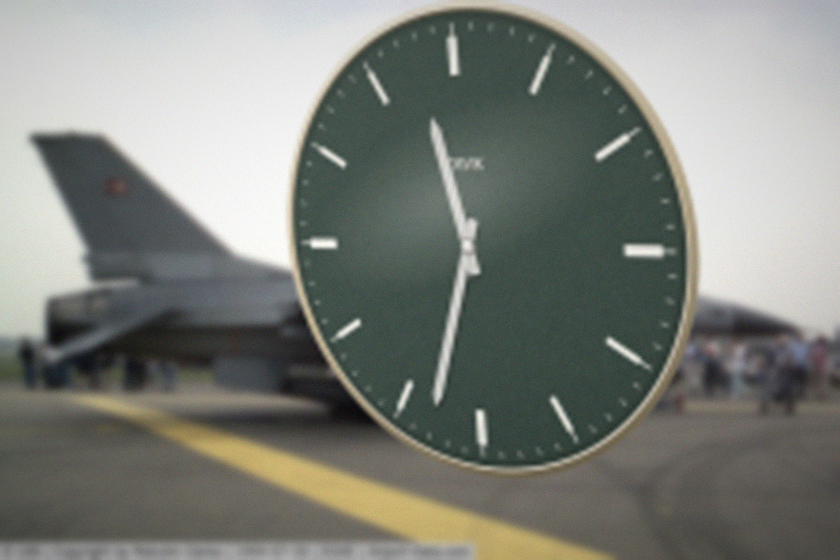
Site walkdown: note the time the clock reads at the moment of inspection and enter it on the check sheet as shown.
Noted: 11:33
